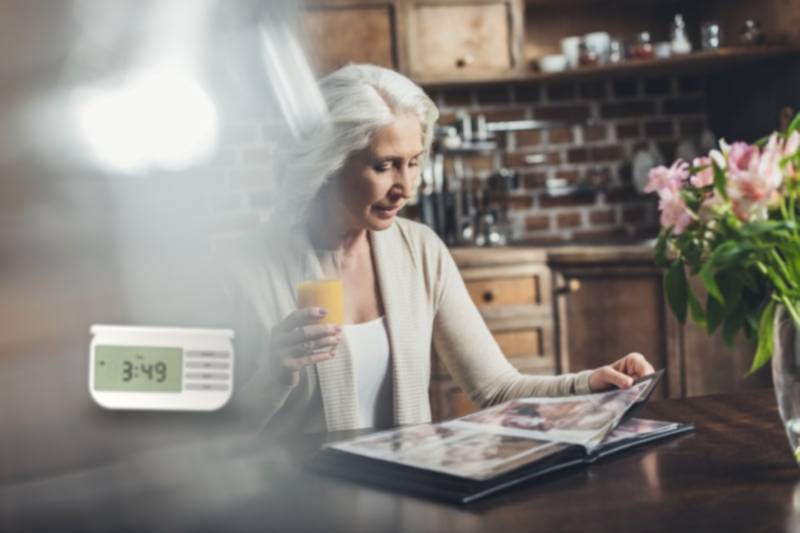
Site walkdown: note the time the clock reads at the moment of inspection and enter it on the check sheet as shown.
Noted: 3:49
